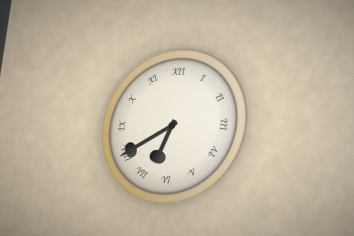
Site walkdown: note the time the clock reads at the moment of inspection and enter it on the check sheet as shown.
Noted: 6:40
